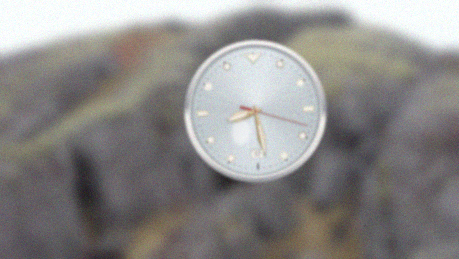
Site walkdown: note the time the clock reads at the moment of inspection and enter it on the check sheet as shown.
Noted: 8:28:18
